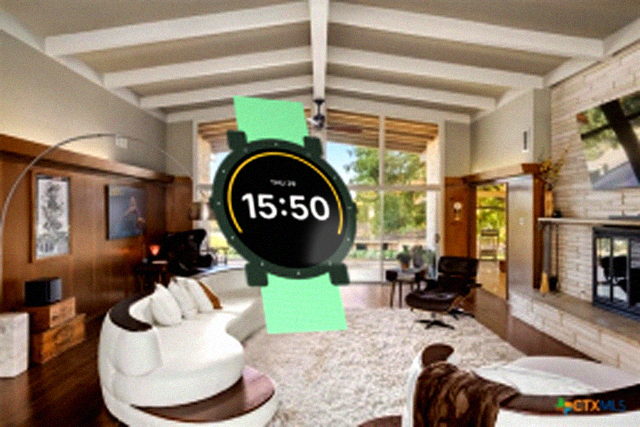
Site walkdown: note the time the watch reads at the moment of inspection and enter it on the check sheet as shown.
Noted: 15:50
